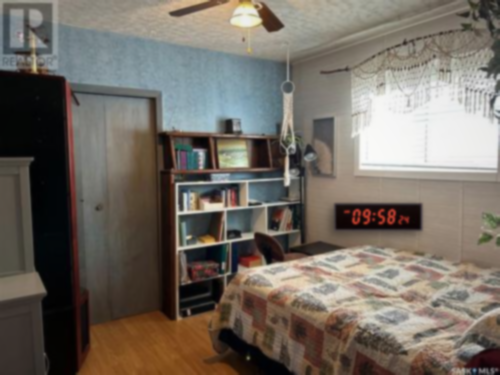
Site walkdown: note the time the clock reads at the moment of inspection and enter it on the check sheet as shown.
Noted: 9:58
